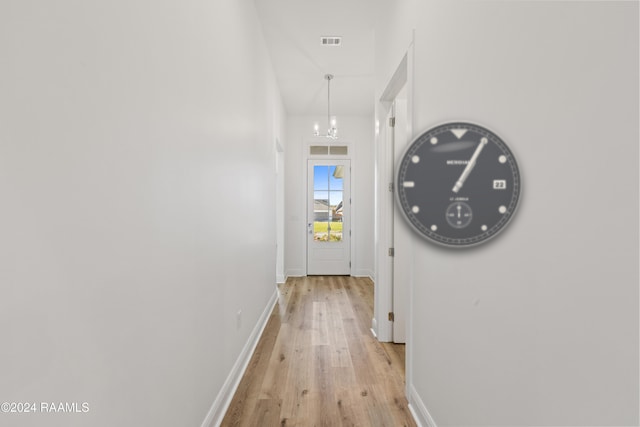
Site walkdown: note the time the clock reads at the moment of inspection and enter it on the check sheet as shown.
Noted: 1:05
